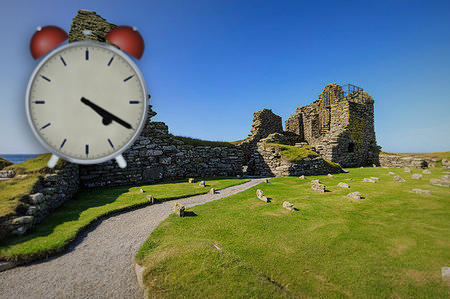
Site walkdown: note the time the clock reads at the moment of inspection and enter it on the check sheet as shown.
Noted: 4:20
